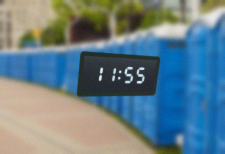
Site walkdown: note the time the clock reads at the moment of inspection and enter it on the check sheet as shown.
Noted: 11:55
